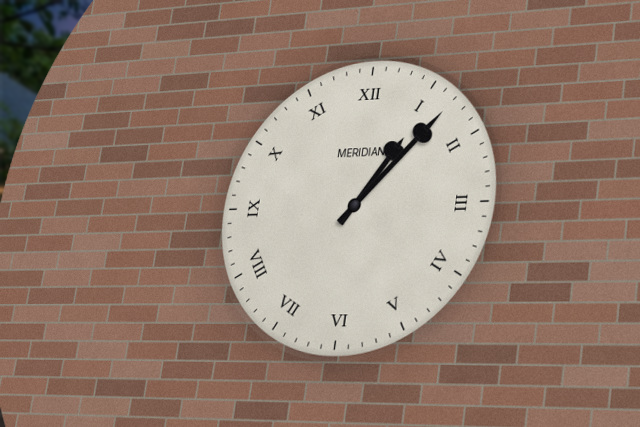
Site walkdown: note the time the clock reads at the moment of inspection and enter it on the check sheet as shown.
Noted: 1:07
